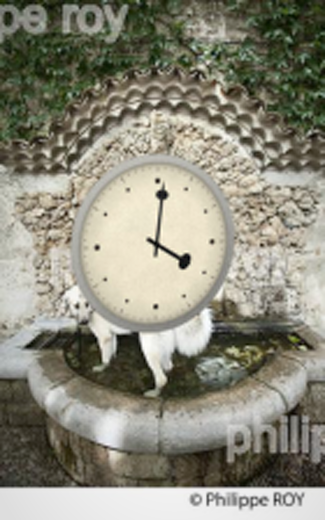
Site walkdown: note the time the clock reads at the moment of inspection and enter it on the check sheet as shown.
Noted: 4:01
